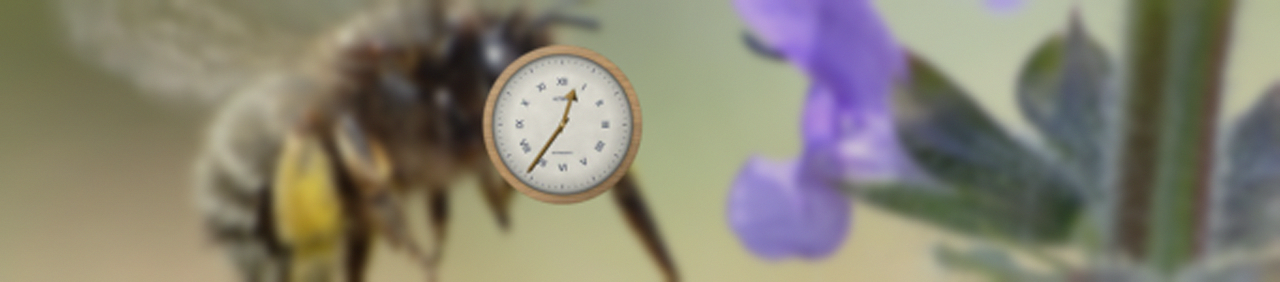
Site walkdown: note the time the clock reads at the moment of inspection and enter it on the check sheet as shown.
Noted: 12:36
